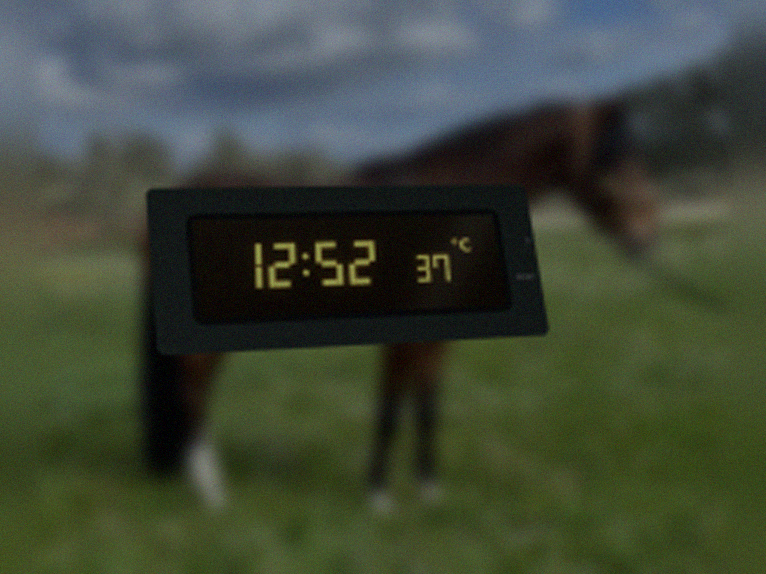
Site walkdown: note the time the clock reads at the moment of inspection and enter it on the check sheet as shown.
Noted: 12:52
